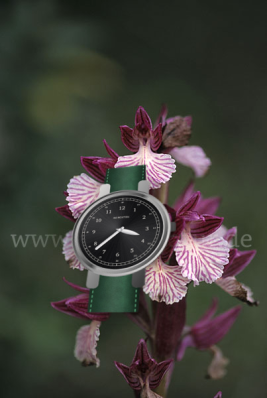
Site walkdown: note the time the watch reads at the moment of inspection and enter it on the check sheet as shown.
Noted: 3:38
